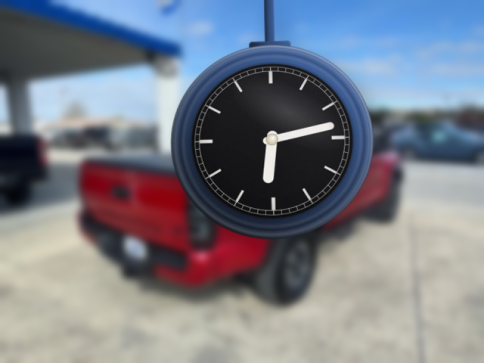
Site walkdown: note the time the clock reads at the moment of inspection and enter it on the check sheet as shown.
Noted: 6:13
